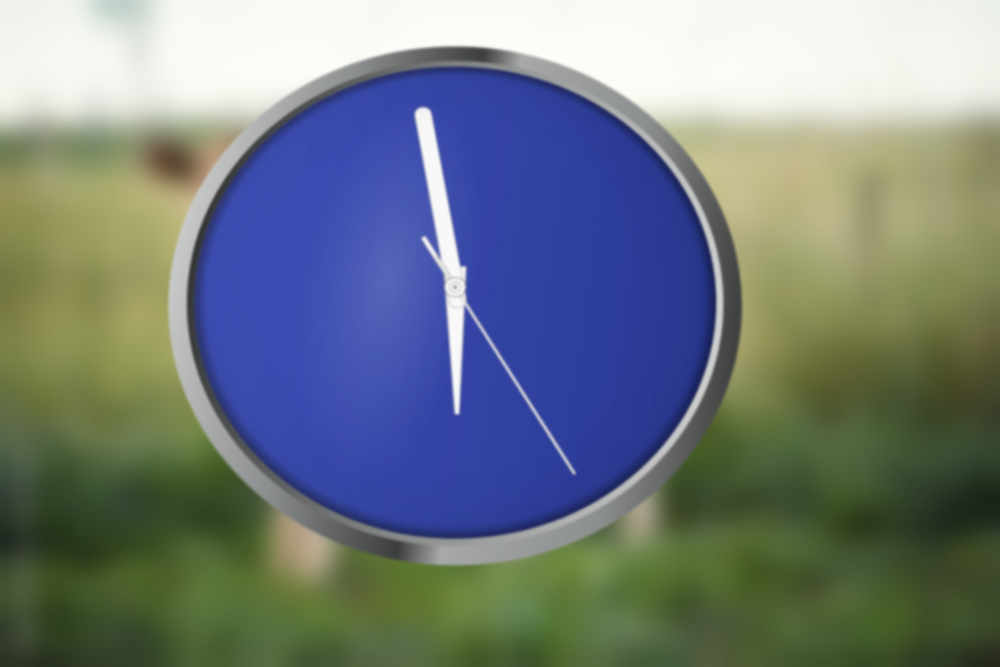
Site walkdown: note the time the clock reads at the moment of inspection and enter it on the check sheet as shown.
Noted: 5:58:25
